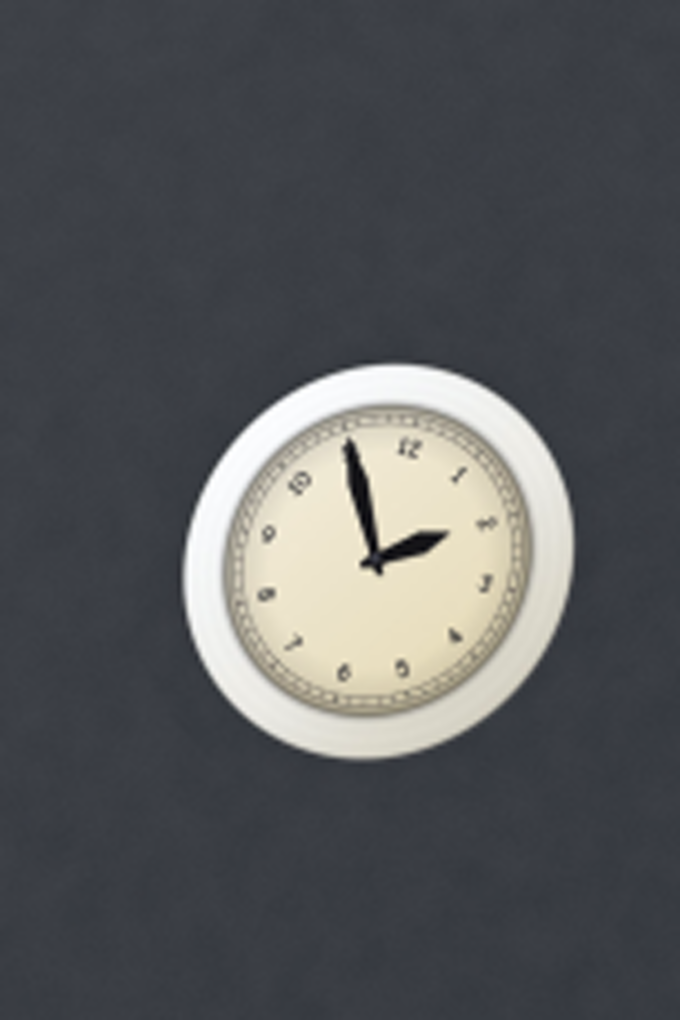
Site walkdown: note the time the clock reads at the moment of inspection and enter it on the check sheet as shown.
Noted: 1:55
